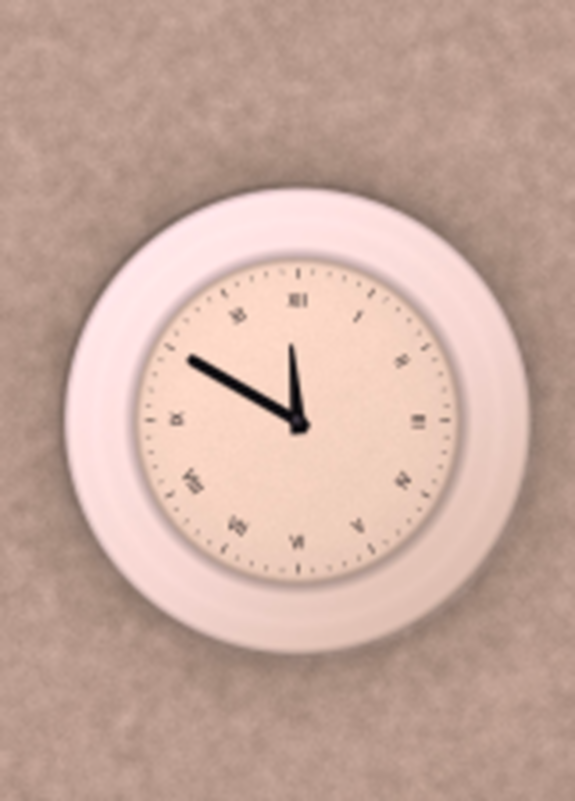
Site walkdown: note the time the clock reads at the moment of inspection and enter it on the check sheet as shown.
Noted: 11:50
